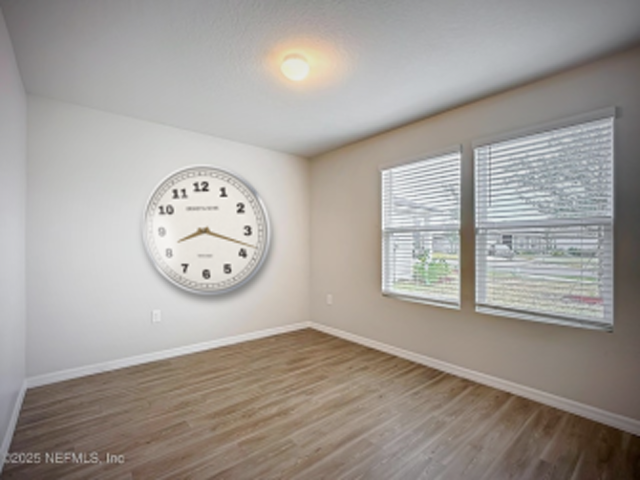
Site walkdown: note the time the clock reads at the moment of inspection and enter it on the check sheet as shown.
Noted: 8:18
